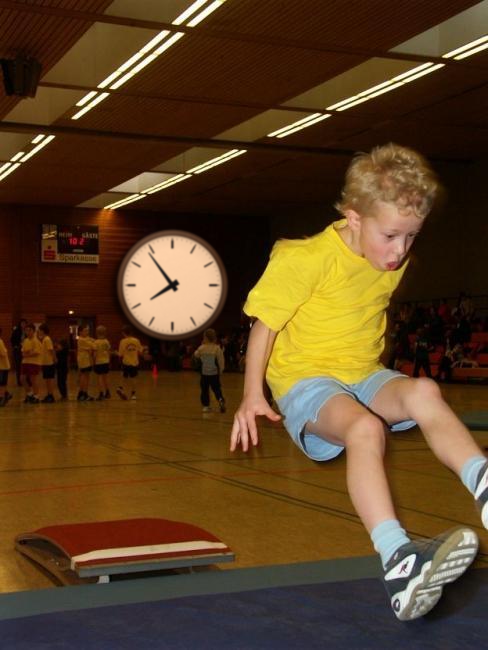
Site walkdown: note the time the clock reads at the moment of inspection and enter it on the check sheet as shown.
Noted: 7:54
